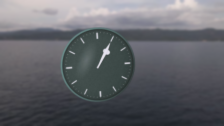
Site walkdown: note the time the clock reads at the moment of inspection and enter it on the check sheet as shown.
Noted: 1:05
